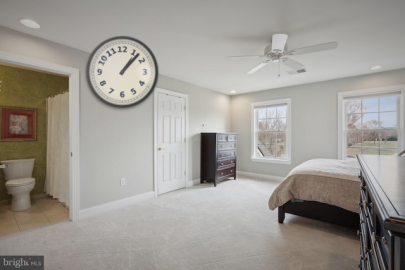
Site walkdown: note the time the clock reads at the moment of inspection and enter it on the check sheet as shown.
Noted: 1:07
